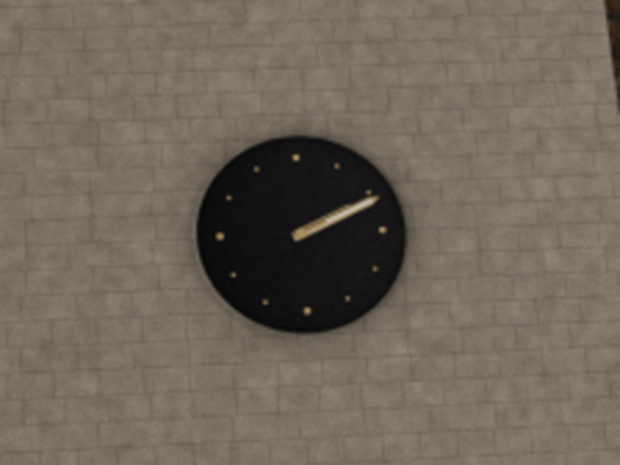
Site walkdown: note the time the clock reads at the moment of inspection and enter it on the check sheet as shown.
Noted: 2:11
